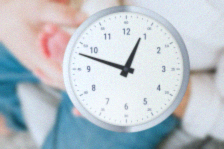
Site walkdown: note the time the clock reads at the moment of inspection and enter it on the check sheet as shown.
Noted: 12:48
